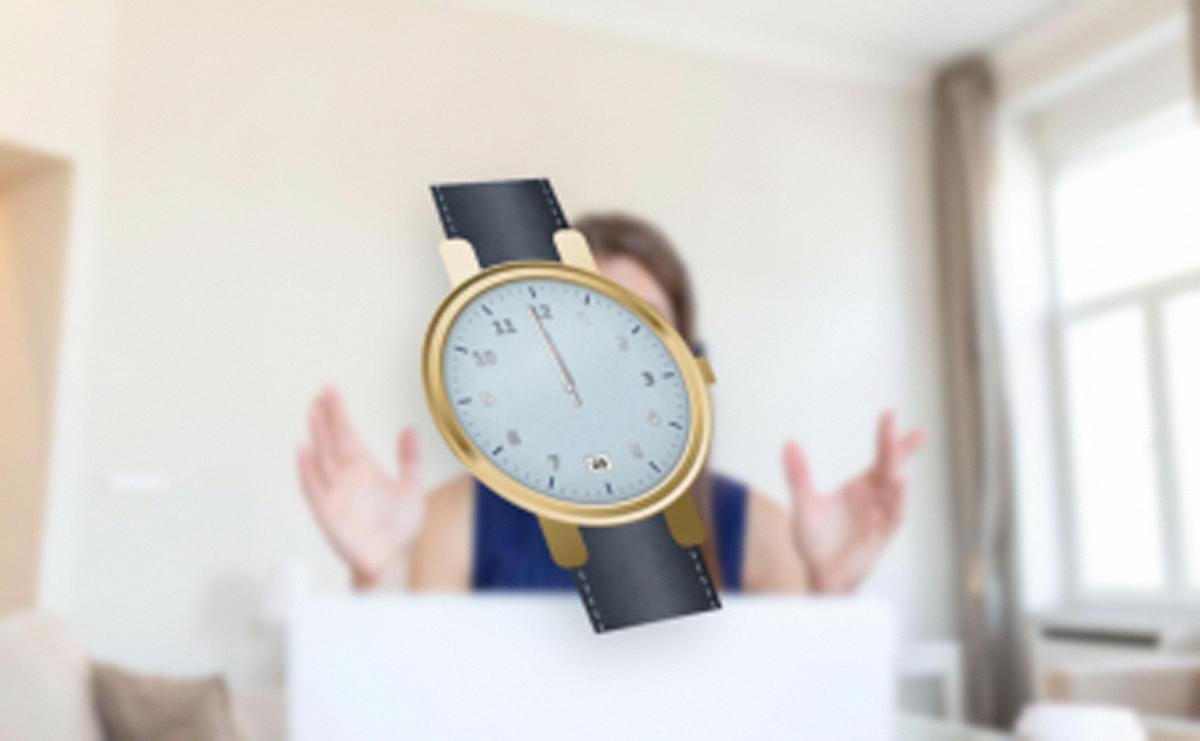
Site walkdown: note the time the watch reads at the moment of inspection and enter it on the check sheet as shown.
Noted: 11:59
